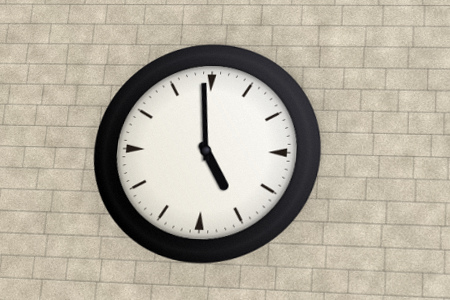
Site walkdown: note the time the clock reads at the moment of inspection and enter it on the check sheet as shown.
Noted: 4:59
